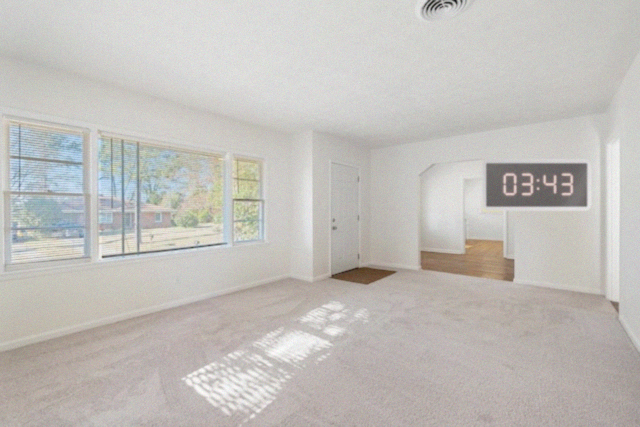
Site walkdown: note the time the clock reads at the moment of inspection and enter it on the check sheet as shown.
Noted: 3:43
